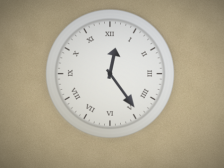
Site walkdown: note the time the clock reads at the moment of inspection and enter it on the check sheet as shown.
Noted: 12:24
